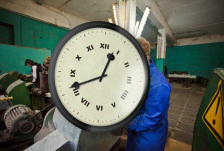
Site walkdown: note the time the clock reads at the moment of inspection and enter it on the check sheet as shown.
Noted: 12:41
